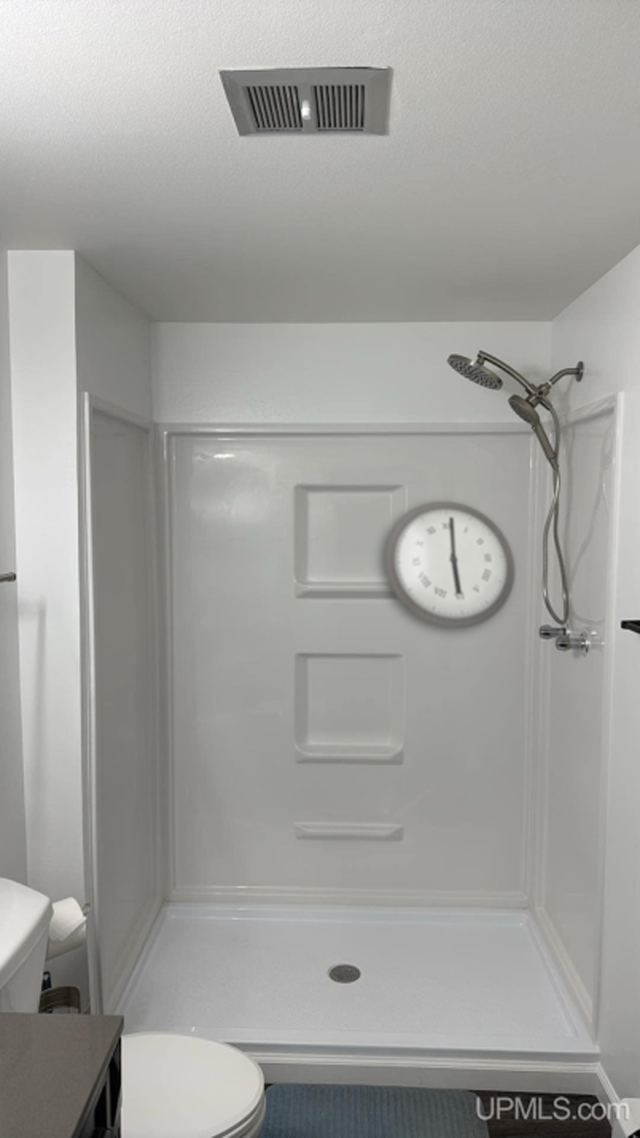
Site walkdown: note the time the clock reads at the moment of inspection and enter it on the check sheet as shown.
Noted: 6:01
